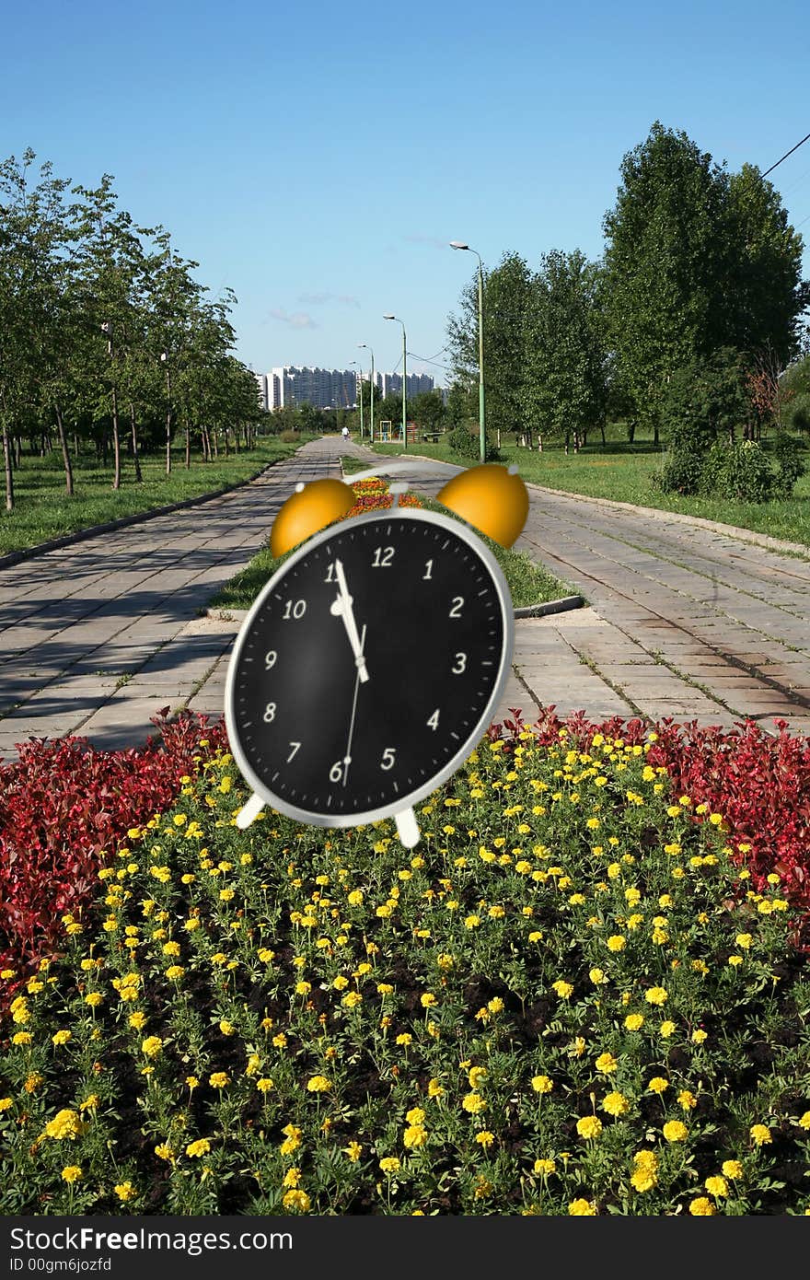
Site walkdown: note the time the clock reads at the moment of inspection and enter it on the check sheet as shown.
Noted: 10:55:29
